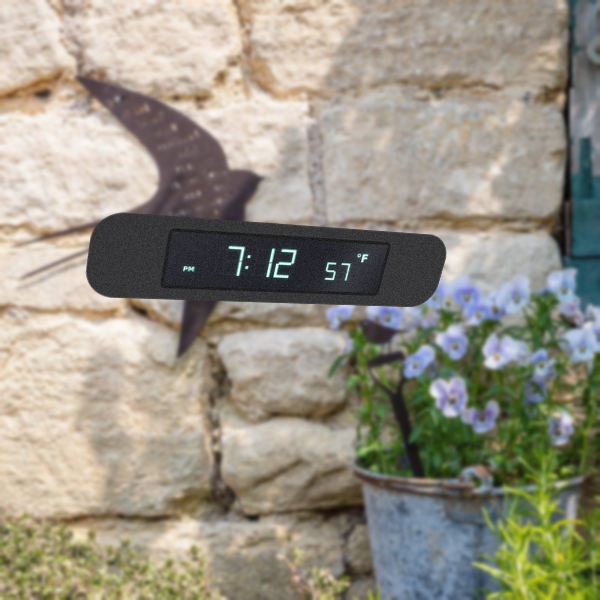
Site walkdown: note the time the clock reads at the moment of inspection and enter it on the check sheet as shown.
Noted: 7:12
